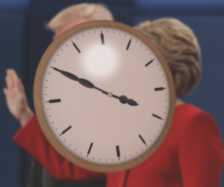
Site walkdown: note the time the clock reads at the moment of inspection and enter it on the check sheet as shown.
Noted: 3:50
